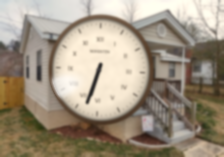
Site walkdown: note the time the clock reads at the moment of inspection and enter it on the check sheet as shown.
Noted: 6:33
